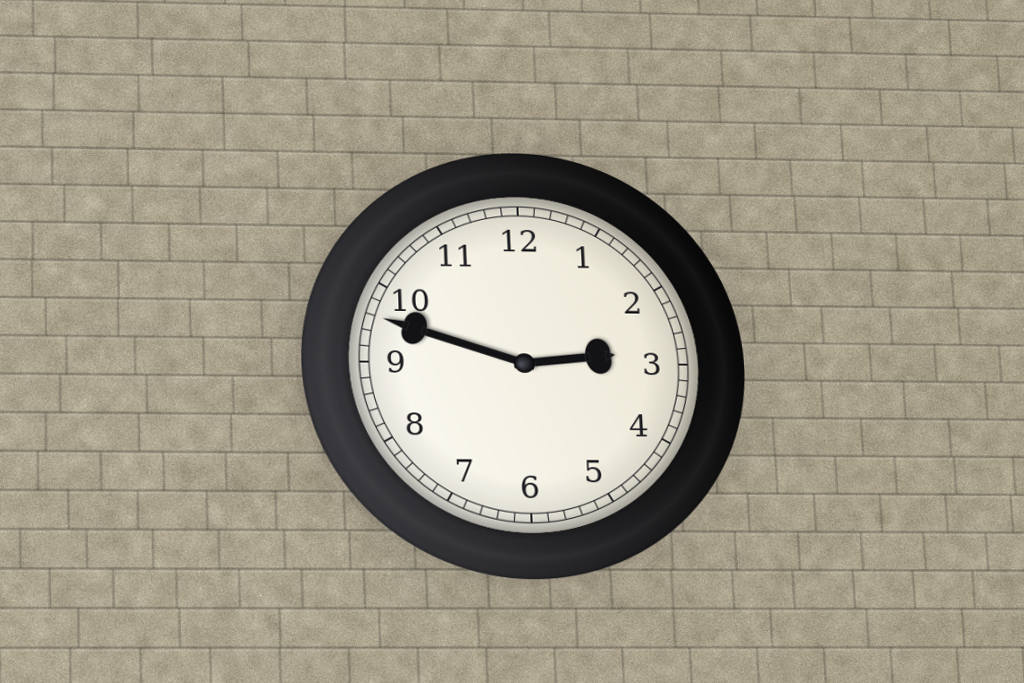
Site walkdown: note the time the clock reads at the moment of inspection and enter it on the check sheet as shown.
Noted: 2:48
